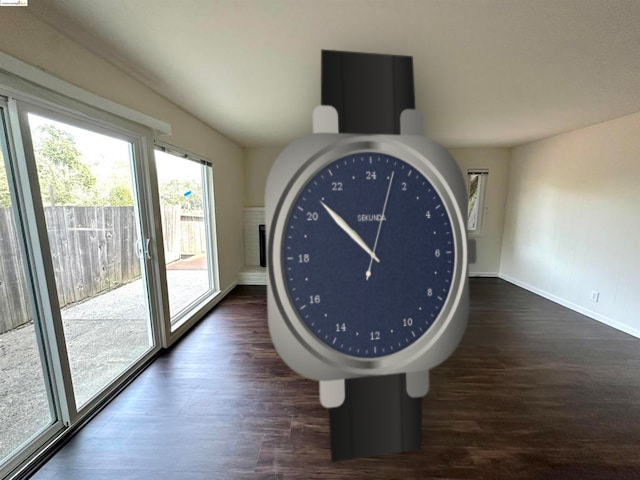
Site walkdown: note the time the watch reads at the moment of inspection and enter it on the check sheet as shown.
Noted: 20:52:03
